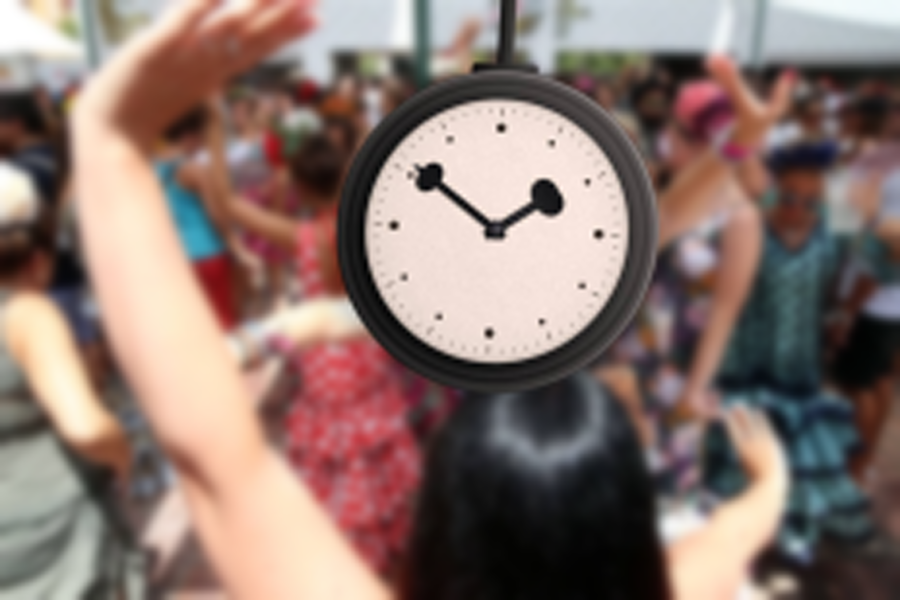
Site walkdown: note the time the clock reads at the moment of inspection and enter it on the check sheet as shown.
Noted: 1:51
